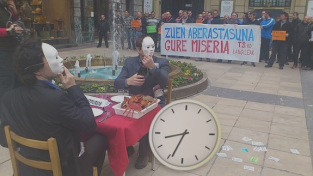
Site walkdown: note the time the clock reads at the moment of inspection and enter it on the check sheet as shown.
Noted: 8:34
